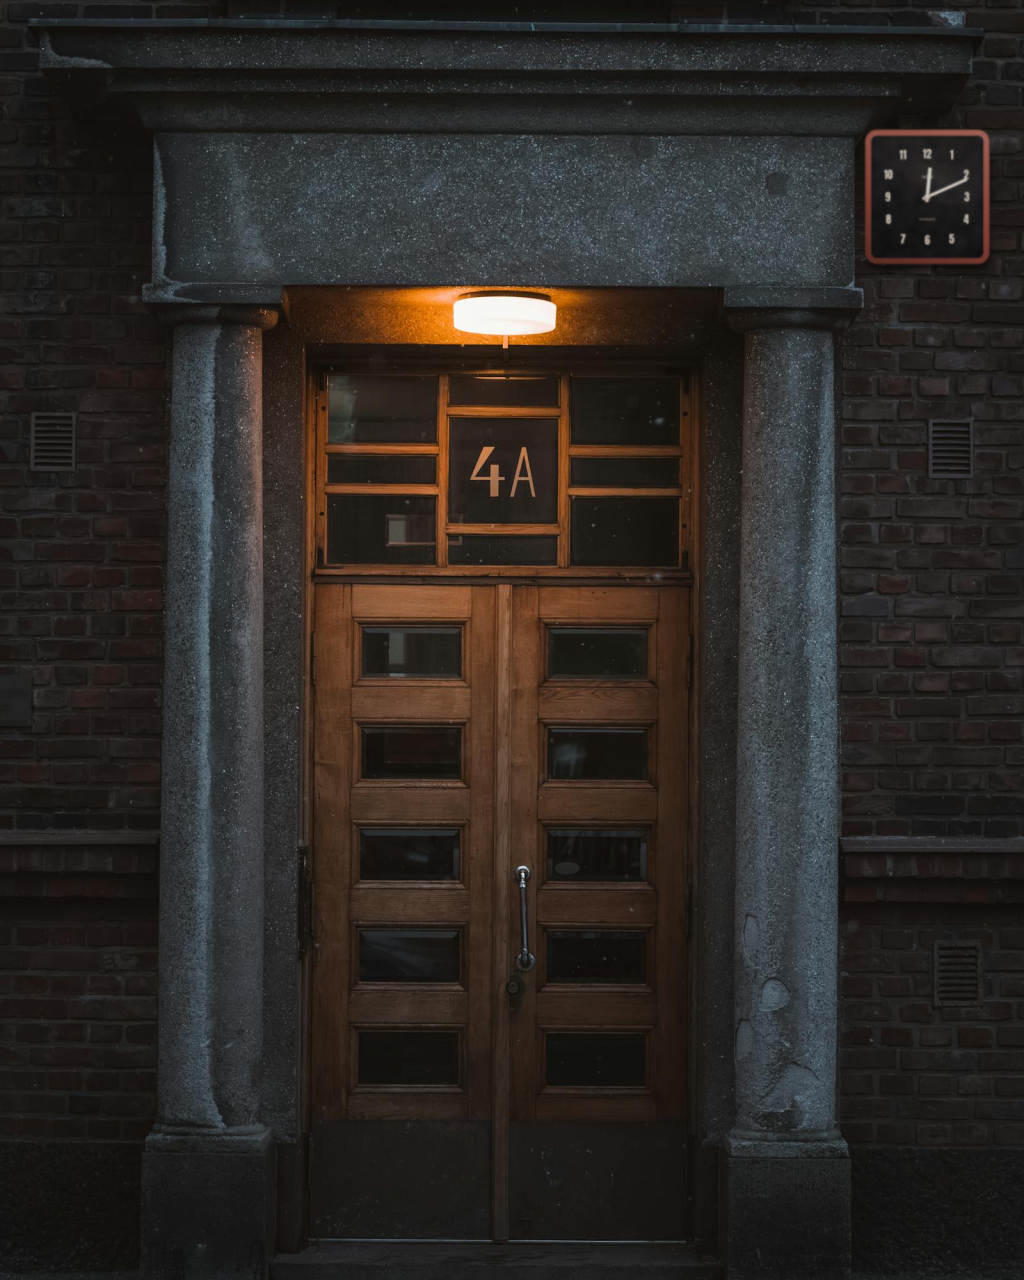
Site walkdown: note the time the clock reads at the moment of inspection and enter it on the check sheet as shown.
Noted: 12:11
